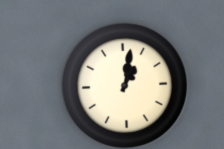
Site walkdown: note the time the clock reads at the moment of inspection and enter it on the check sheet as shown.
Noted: 1:02
